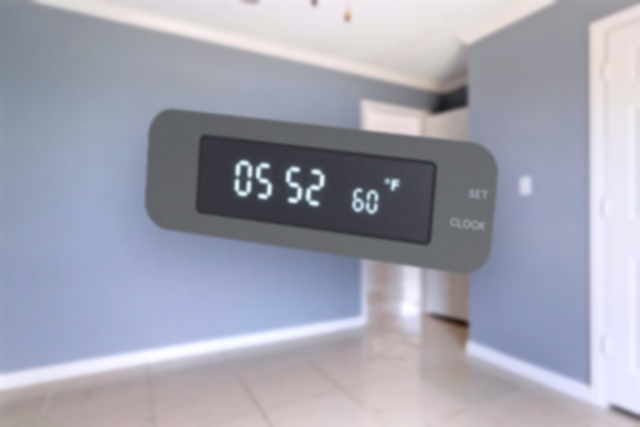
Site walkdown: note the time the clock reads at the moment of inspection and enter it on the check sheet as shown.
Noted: 5:52
